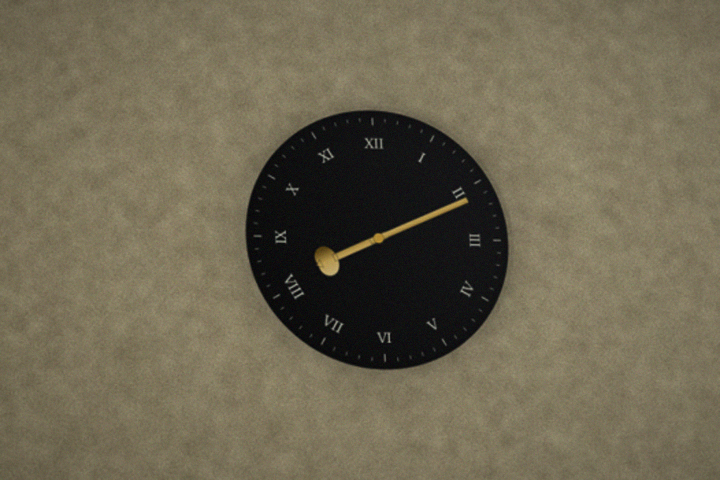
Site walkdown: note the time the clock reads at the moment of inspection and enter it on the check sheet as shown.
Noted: 8:11
